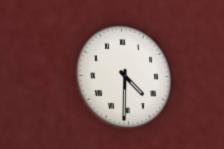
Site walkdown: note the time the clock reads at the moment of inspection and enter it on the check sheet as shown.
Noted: 4:31
